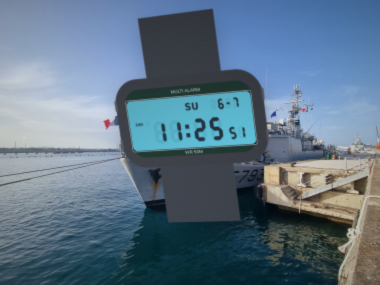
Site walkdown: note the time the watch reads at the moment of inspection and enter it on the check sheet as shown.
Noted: 11:25:51
